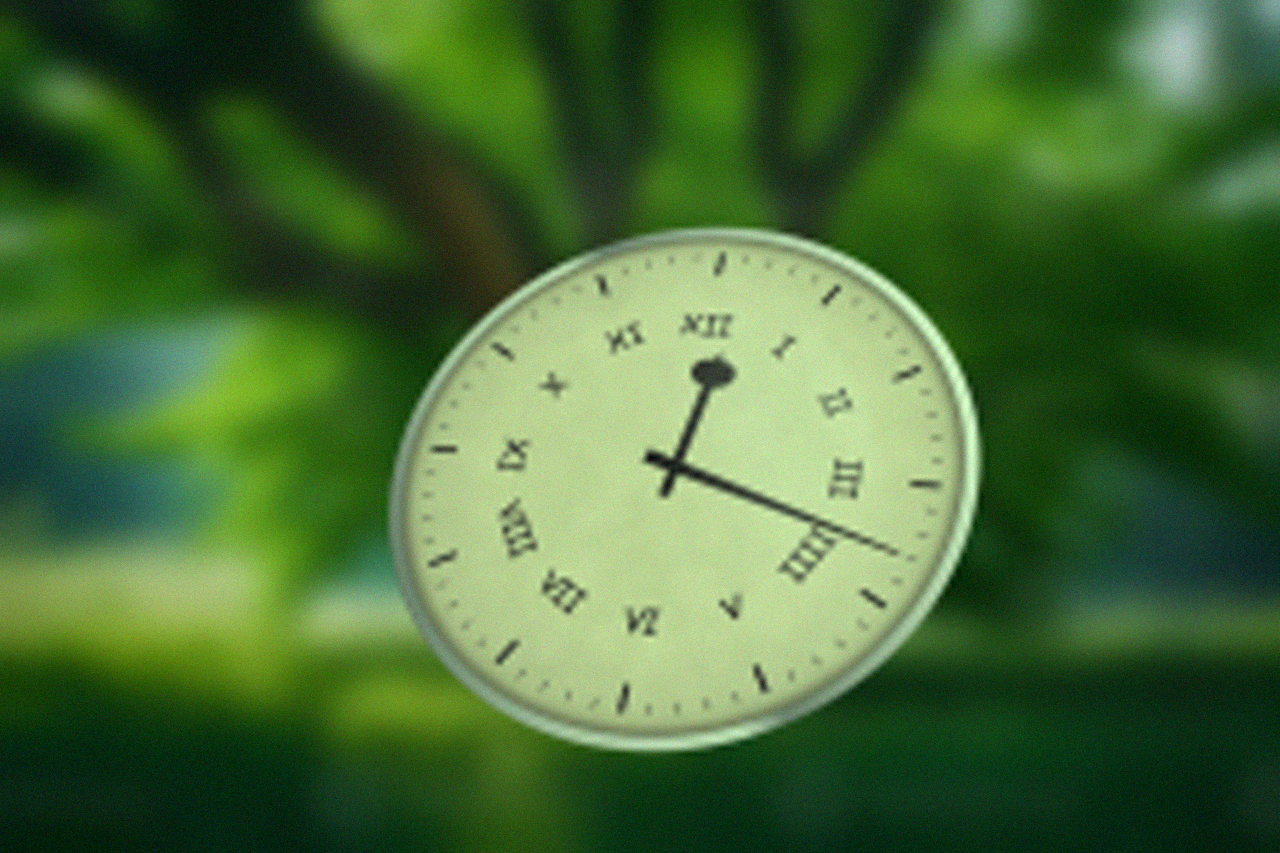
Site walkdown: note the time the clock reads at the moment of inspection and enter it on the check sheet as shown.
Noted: 12:18
